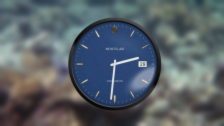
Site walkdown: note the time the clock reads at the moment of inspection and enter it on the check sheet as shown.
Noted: 2:31
